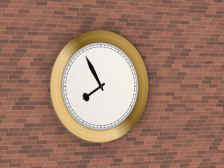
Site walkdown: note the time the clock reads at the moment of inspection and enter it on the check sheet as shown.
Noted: 7:55
